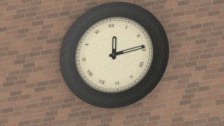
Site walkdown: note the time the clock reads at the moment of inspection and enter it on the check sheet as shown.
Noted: 12:14
